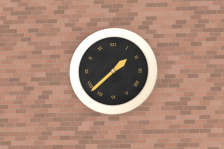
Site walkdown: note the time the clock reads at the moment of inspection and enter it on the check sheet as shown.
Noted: 1:38
